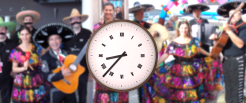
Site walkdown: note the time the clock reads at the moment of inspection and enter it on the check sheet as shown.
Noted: 8:37
